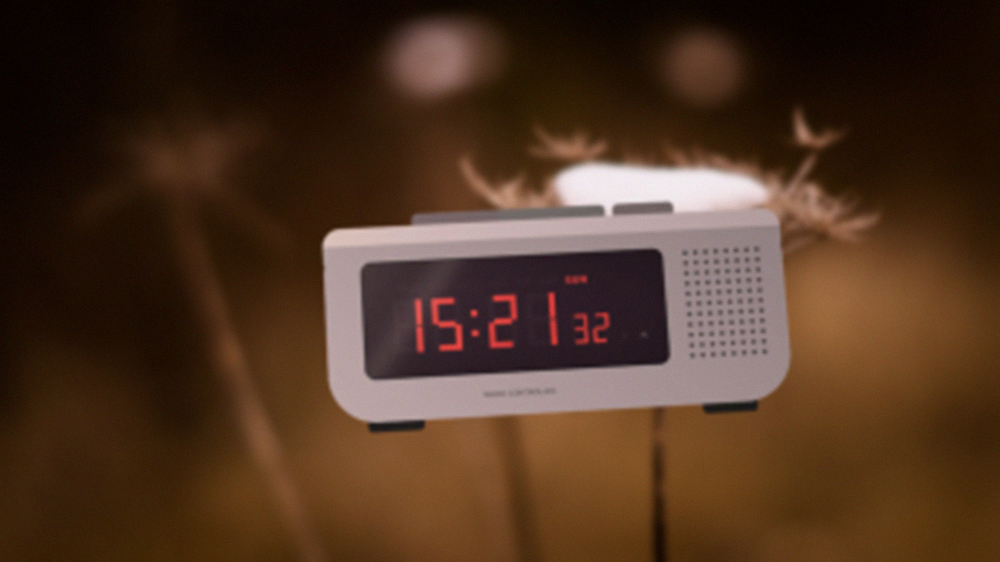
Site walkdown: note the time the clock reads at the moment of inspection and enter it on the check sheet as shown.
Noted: 15:21:32
